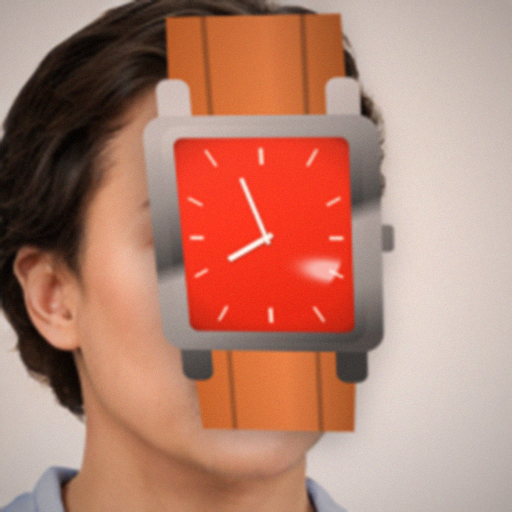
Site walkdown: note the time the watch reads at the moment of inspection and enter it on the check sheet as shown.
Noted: 7:57
